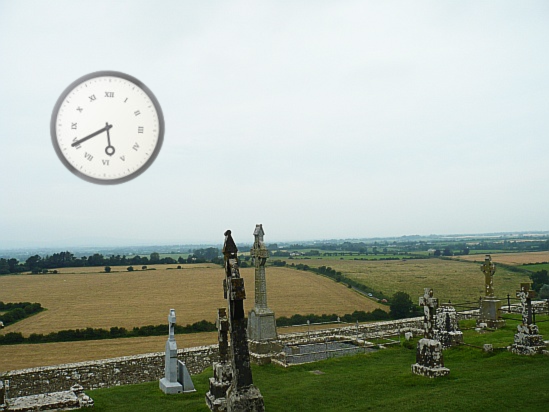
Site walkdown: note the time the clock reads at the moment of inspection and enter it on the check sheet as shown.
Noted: 5:40
